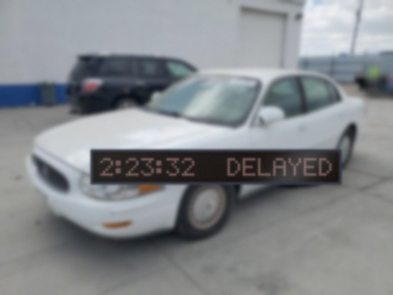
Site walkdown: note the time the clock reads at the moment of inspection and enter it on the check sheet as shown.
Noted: 2:23:32
